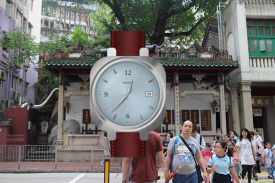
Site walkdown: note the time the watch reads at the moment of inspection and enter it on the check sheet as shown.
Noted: 12:37
